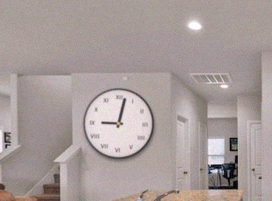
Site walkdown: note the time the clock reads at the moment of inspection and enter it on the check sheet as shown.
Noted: 9:02
